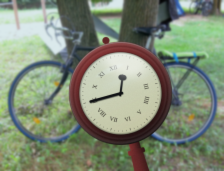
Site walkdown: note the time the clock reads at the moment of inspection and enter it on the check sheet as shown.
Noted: 12:45
